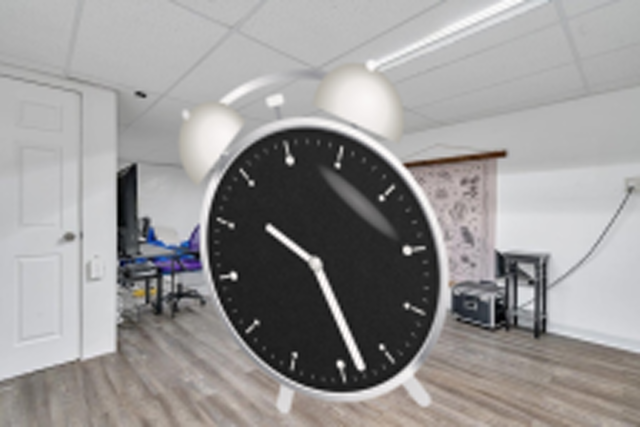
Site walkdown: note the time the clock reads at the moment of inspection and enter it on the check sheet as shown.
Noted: 10:28
